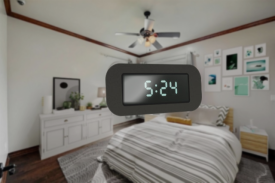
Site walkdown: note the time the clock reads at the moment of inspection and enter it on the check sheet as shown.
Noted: 5:24
